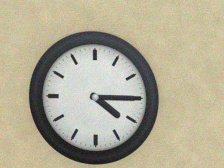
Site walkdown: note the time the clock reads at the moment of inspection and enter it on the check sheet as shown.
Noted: 4:15
